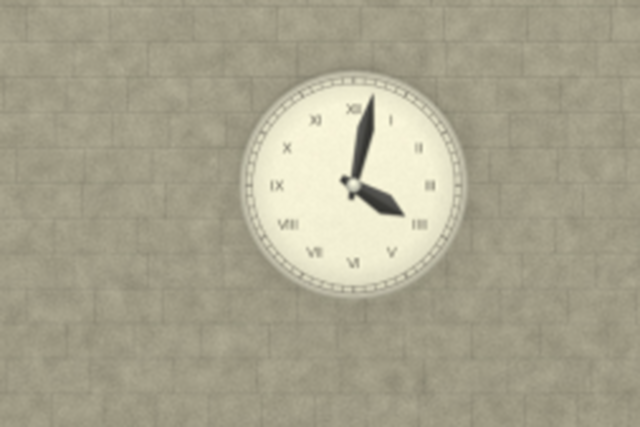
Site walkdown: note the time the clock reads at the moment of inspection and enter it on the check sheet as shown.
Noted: 4:02
